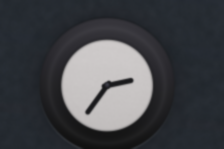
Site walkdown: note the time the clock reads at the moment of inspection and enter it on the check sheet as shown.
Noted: 2:36
